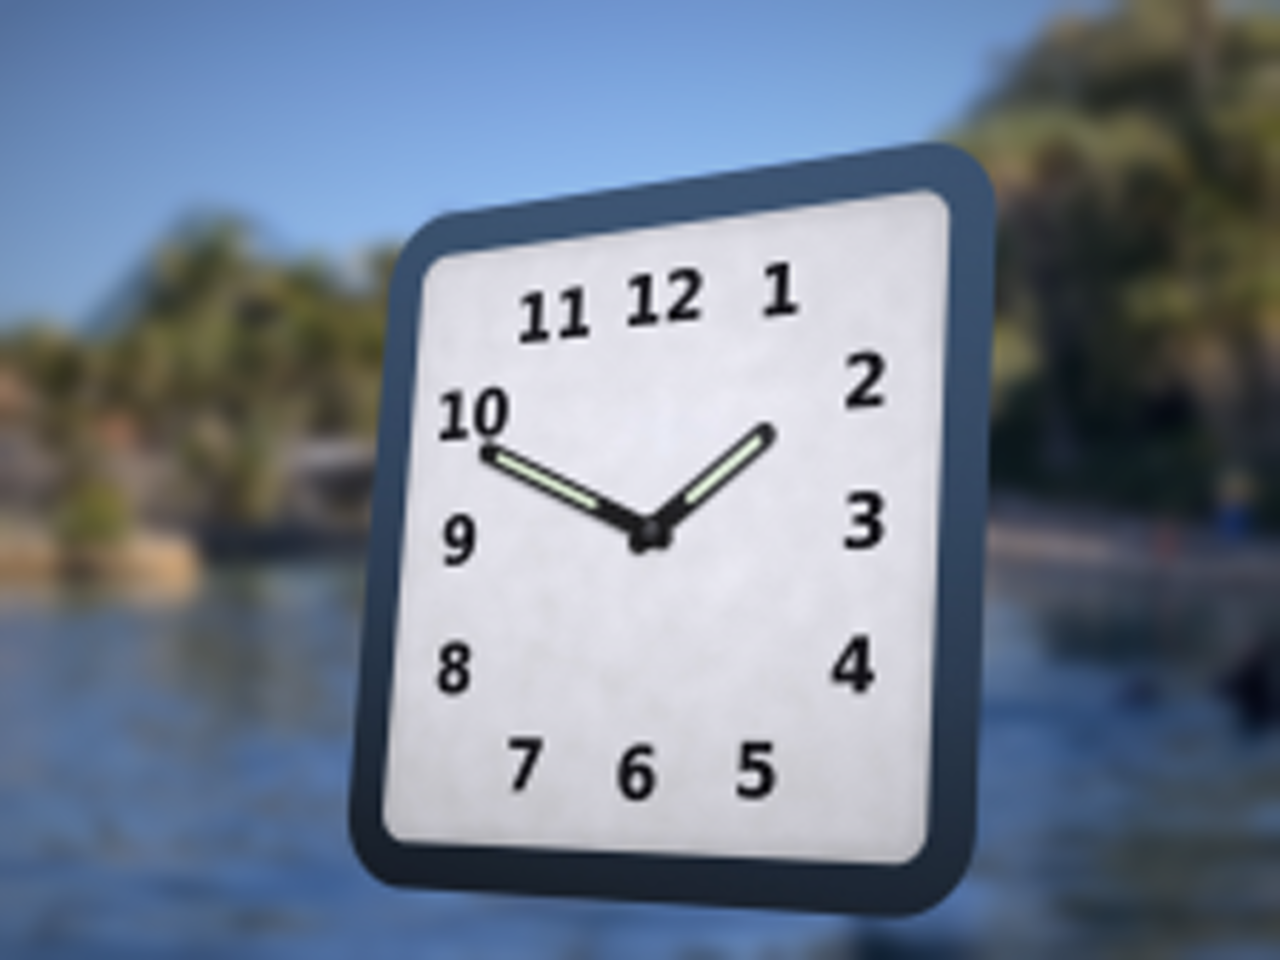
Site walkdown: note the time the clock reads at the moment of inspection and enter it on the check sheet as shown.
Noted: 1:49
